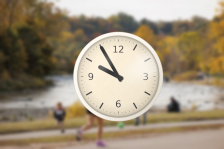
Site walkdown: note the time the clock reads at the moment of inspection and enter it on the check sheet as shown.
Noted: 9:55
